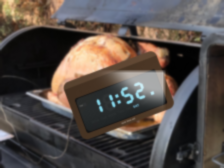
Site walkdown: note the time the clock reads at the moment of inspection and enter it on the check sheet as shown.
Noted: 11:52
